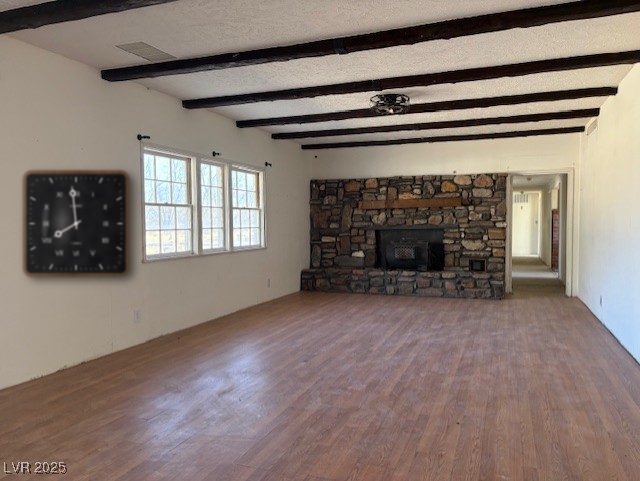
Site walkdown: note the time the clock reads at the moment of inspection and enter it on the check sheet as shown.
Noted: 7:59
